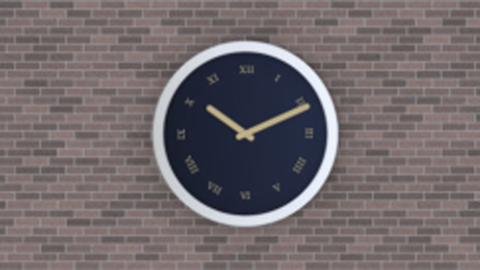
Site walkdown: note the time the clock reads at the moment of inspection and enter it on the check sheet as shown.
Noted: 10:11
